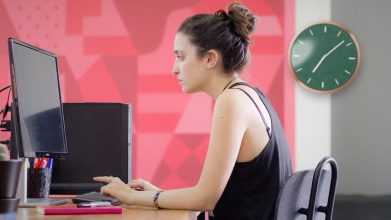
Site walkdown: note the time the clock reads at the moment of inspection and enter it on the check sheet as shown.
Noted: 7:08
